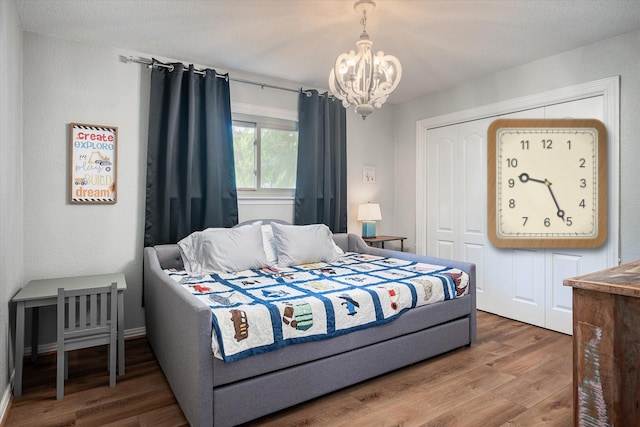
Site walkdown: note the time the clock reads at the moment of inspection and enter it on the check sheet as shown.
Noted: 9:26
